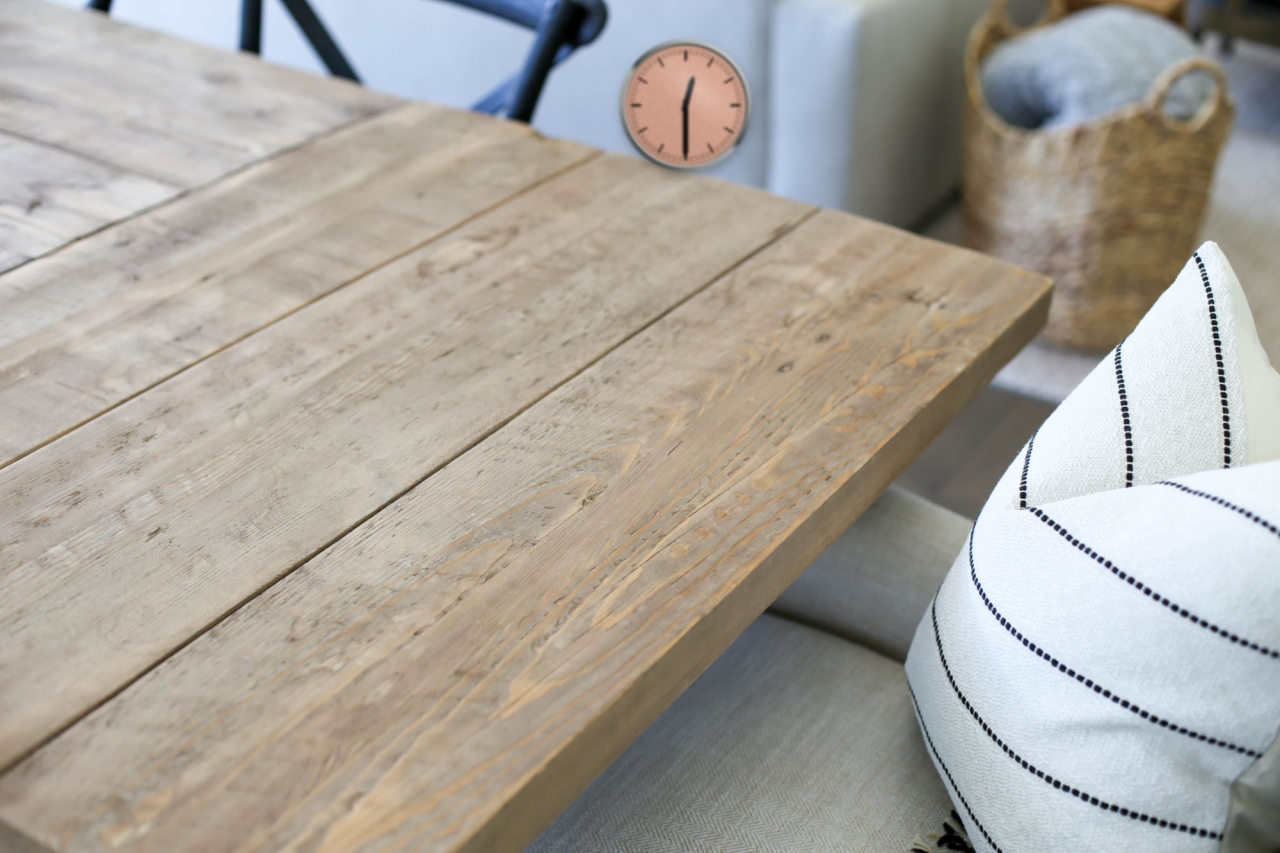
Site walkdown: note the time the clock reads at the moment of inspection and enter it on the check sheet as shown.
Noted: 12:30
